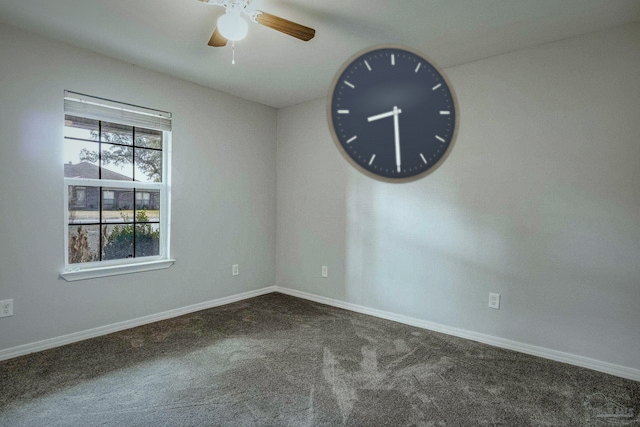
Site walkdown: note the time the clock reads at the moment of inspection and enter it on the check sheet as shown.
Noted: 8:30
